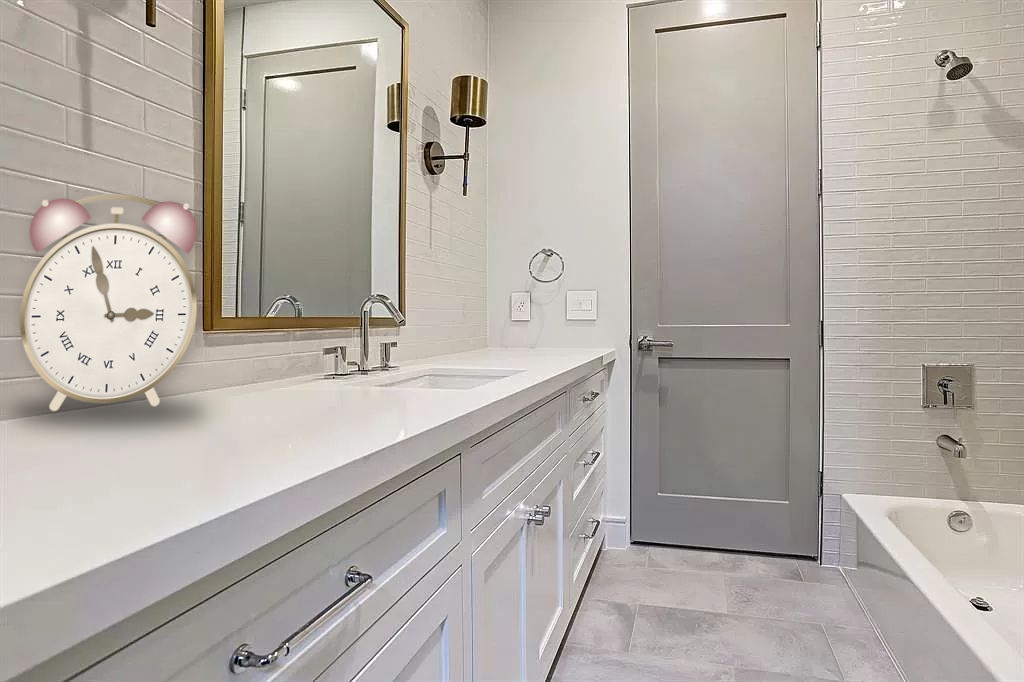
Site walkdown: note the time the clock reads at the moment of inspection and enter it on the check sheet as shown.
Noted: 2:57
